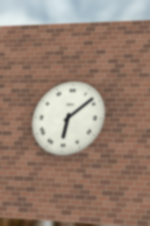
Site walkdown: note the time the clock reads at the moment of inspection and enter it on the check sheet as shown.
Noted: 6:08
